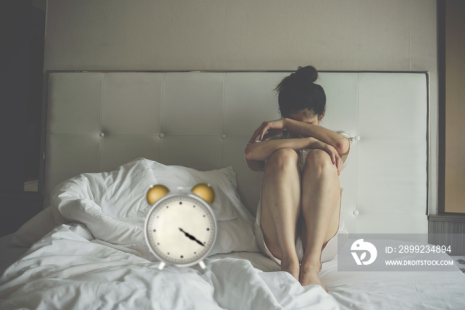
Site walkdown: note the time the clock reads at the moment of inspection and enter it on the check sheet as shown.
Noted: 4:21
